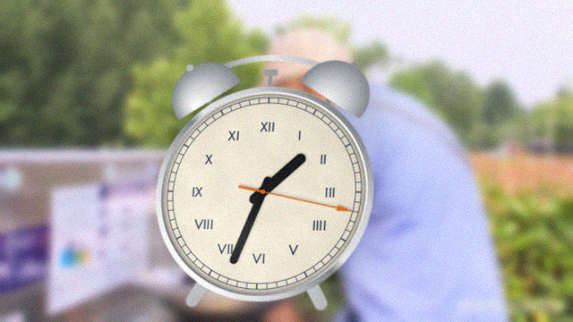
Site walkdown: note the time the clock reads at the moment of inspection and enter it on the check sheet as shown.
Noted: 1:33:17
